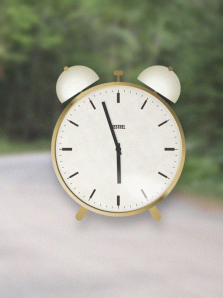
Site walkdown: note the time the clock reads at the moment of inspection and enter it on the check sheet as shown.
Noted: 5:57
